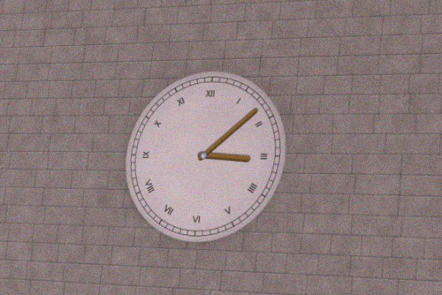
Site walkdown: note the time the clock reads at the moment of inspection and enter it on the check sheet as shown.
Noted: 3:08
